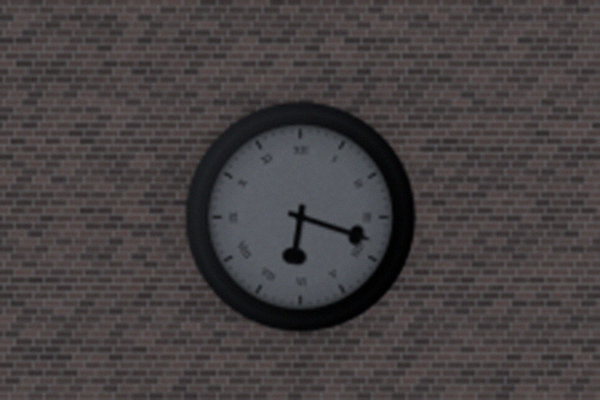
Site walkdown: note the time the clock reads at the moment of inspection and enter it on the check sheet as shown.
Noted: 6:18
